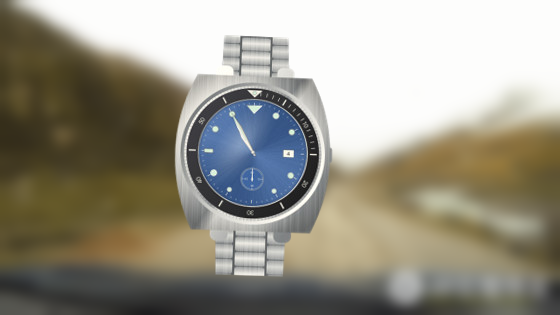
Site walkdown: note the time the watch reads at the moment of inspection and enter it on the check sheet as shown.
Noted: 10:55
